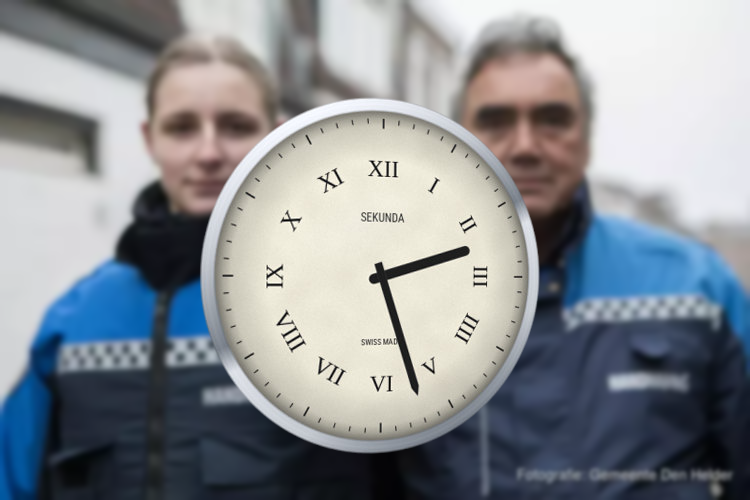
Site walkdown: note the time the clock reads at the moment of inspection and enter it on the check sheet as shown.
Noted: 2:27
